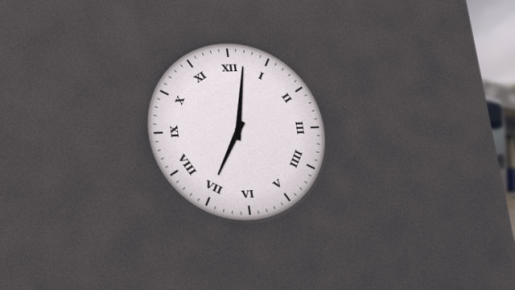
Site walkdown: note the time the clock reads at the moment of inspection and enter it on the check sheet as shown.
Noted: 7:02
